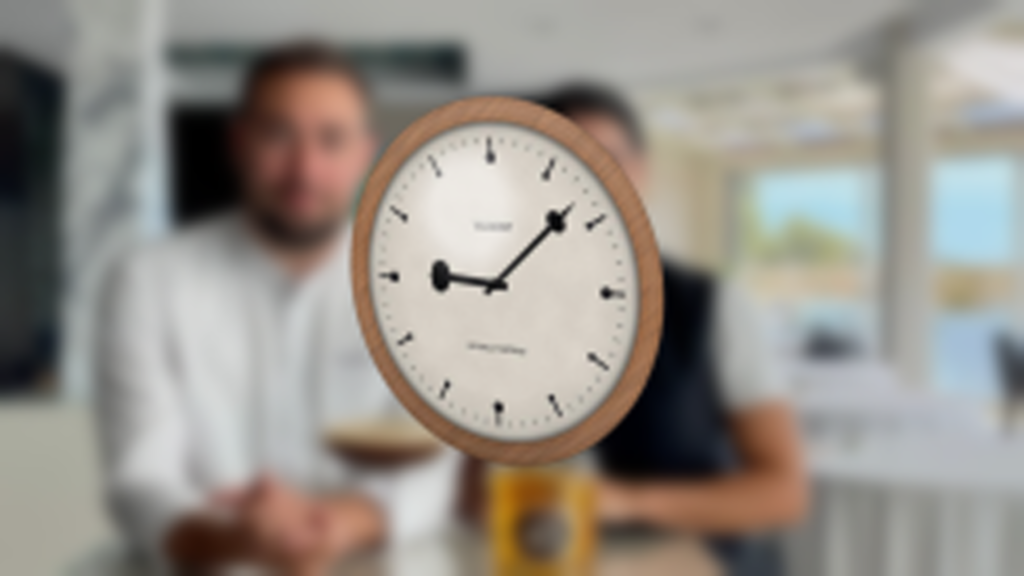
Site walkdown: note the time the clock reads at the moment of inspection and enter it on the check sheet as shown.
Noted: 9:08
